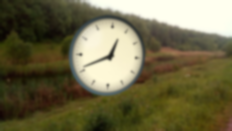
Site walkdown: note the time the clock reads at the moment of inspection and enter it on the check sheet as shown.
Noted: 12:41
